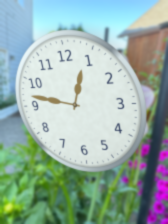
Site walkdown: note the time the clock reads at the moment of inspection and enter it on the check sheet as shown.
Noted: 12:47
